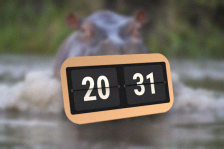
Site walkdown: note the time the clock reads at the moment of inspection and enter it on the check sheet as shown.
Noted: 20:31
